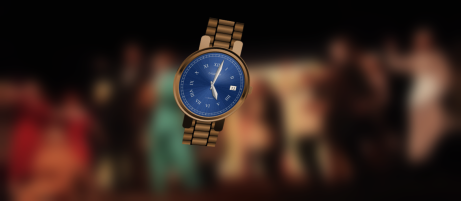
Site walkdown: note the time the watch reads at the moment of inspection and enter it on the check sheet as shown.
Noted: 5:02
